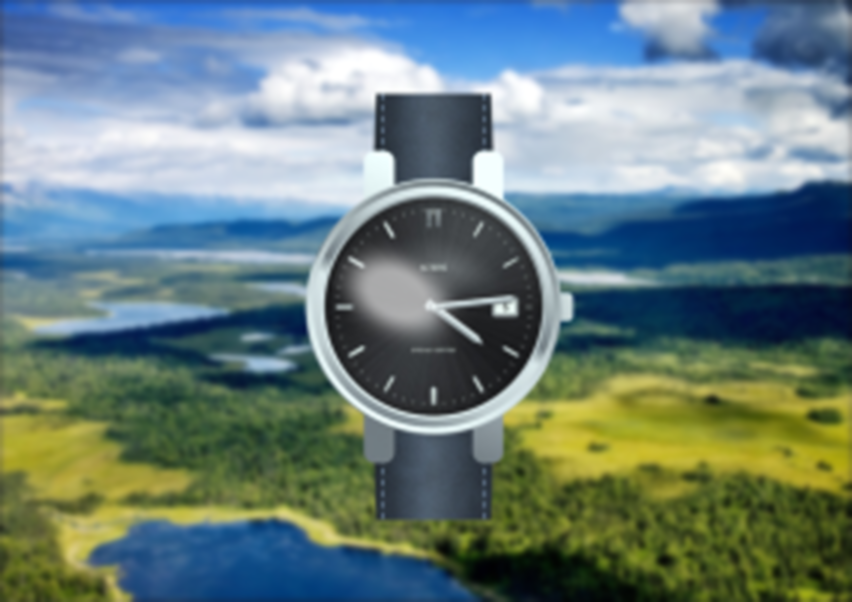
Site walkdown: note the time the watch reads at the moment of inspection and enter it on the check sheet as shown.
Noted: 4:14
